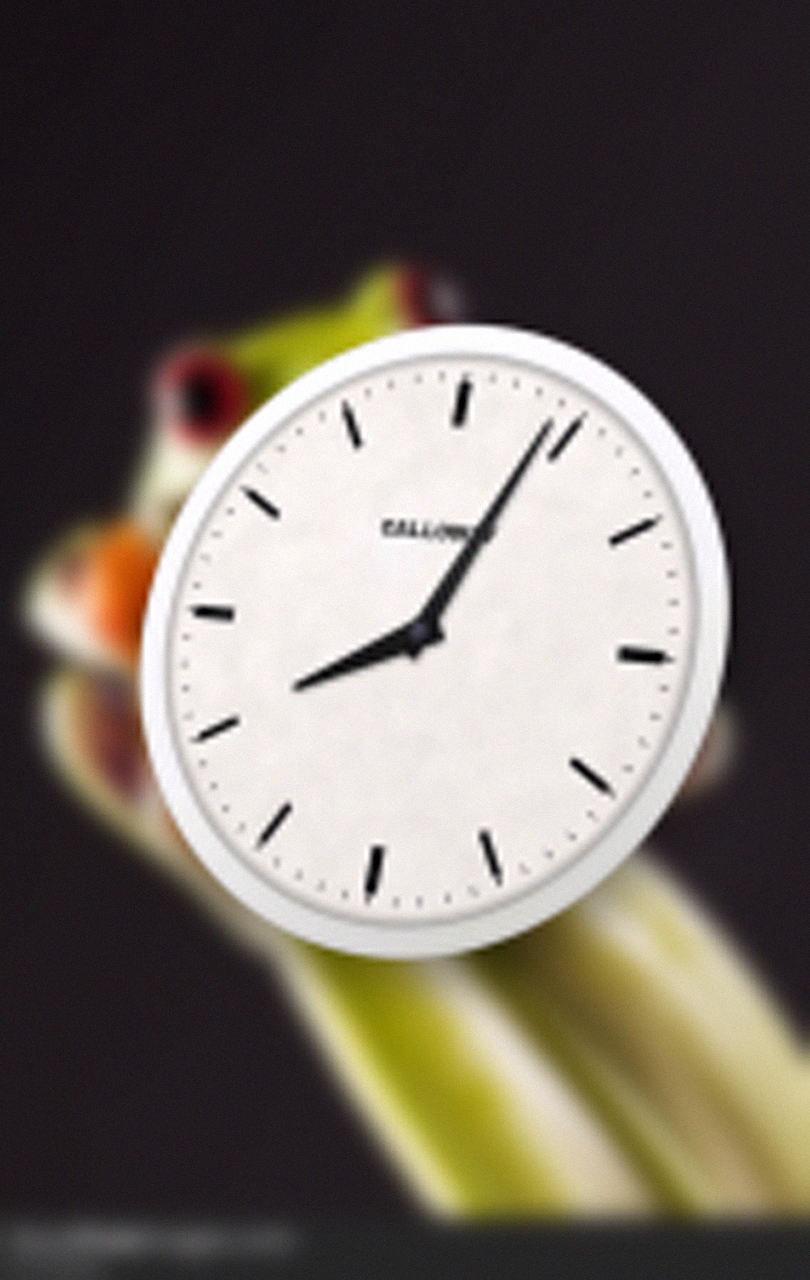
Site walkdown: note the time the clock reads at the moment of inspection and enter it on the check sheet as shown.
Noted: 8:04
